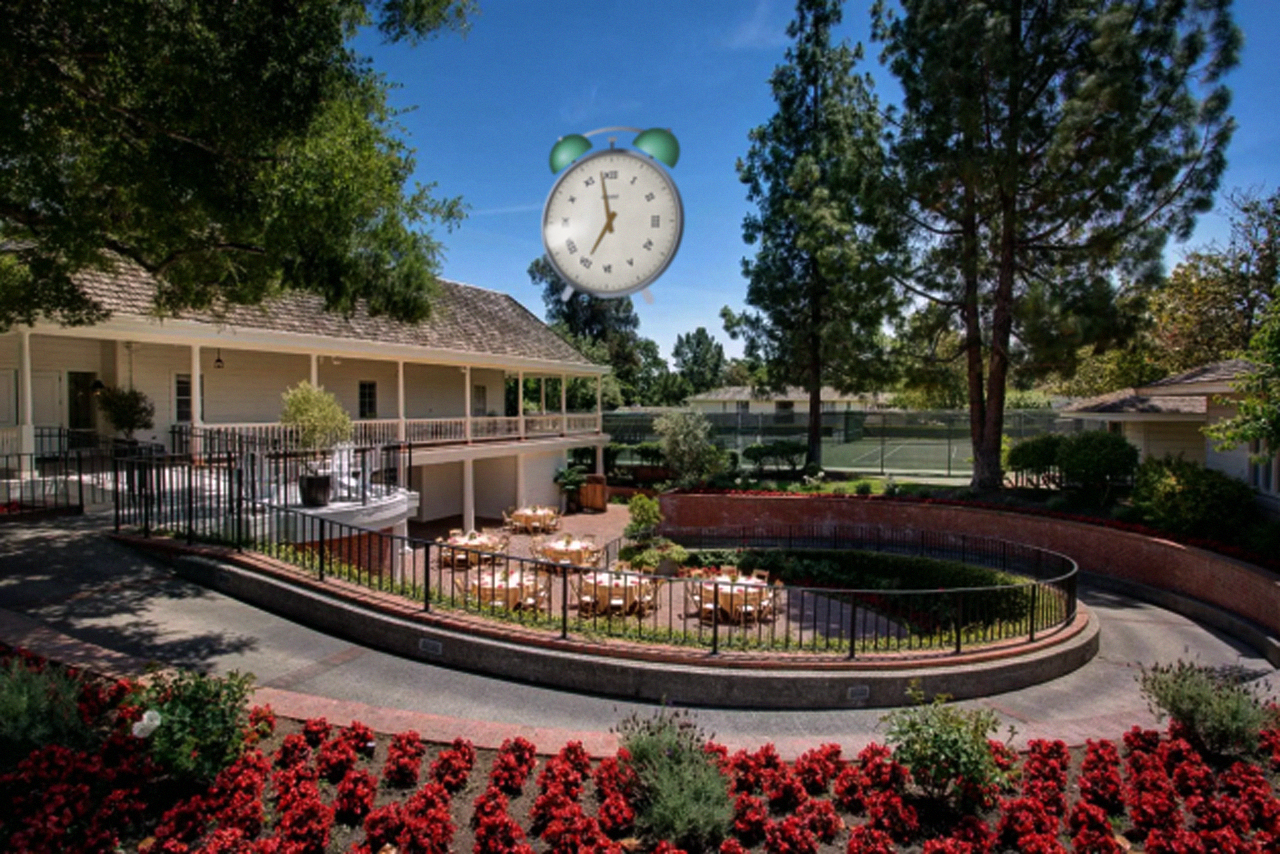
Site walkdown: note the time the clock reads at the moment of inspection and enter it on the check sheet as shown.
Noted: 6:58
